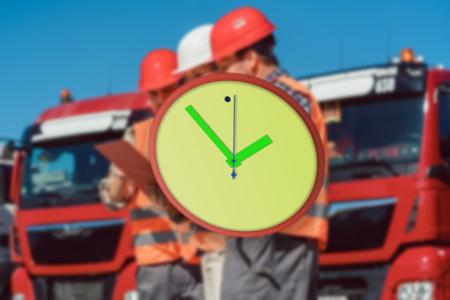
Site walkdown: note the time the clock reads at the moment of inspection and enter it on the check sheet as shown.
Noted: 1:54:01
